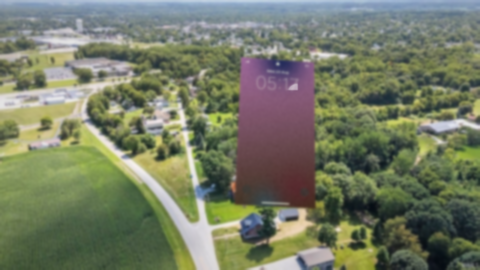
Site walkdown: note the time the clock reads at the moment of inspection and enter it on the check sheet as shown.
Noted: 5:17
